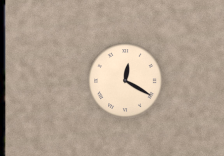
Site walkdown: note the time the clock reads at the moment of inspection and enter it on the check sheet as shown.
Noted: 12:20
